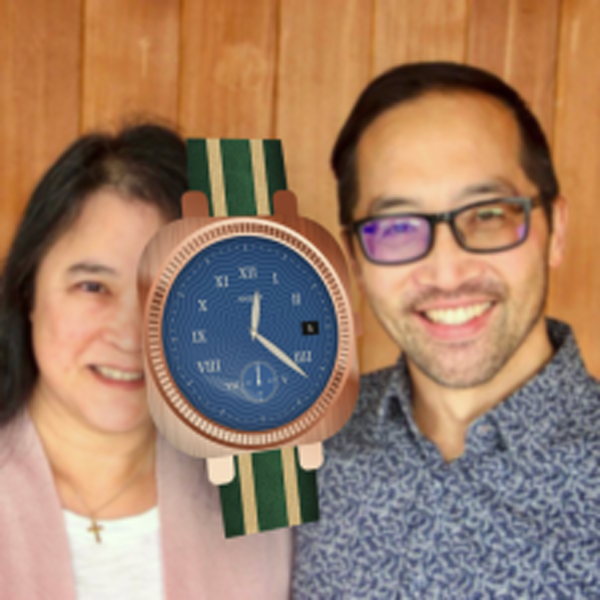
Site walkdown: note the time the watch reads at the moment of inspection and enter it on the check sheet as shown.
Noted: 12:22
